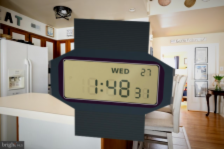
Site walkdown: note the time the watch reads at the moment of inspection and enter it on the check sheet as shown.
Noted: 1:48:31
